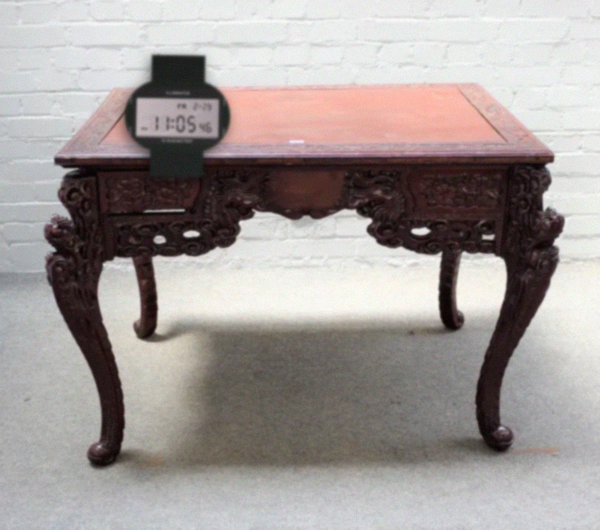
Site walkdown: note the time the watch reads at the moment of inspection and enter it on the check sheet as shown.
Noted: 11:05
